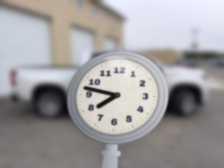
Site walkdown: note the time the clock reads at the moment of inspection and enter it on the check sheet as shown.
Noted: 7:47
